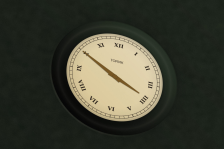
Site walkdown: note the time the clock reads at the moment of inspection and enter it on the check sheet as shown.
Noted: 3:50
